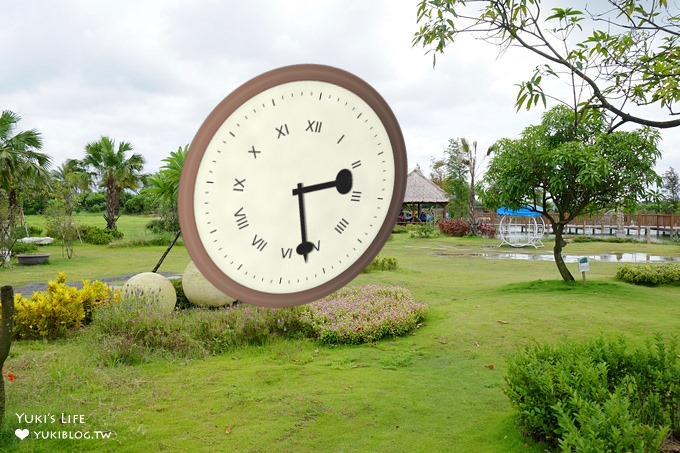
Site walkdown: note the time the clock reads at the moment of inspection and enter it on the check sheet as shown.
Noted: 2:27
